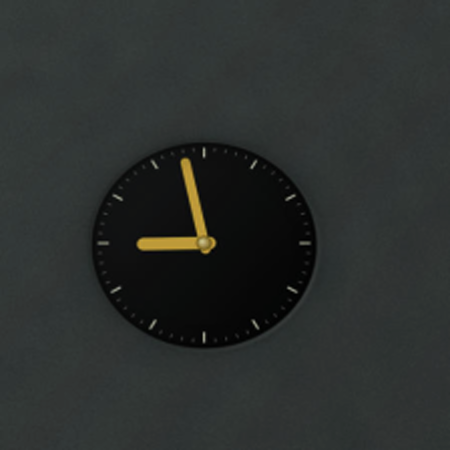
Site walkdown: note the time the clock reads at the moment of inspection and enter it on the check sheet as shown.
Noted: 8:58
